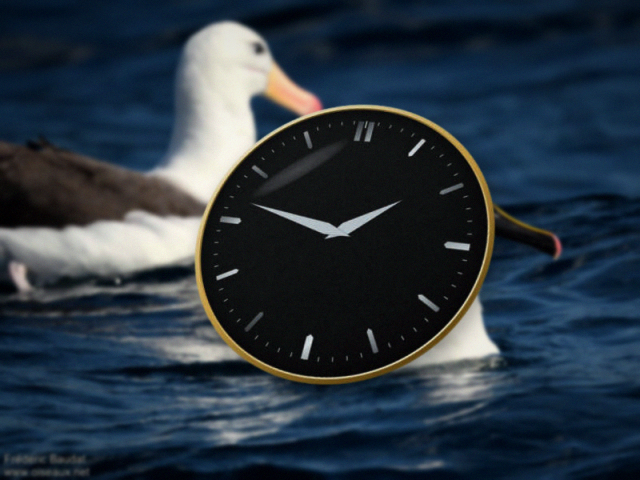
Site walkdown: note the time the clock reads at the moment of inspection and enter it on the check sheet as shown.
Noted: 1:47
